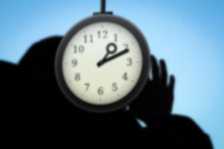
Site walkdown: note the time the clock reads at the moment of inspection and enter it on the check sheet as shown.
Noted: 1:11
